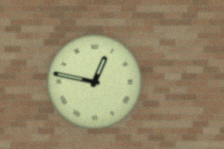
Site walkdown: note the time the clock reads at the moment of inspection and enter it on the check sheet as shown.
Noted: 12:47
